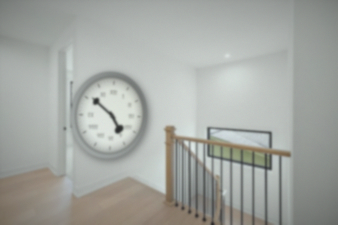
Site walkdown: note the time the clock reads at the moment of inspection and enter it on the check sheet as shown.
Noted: 4:51
